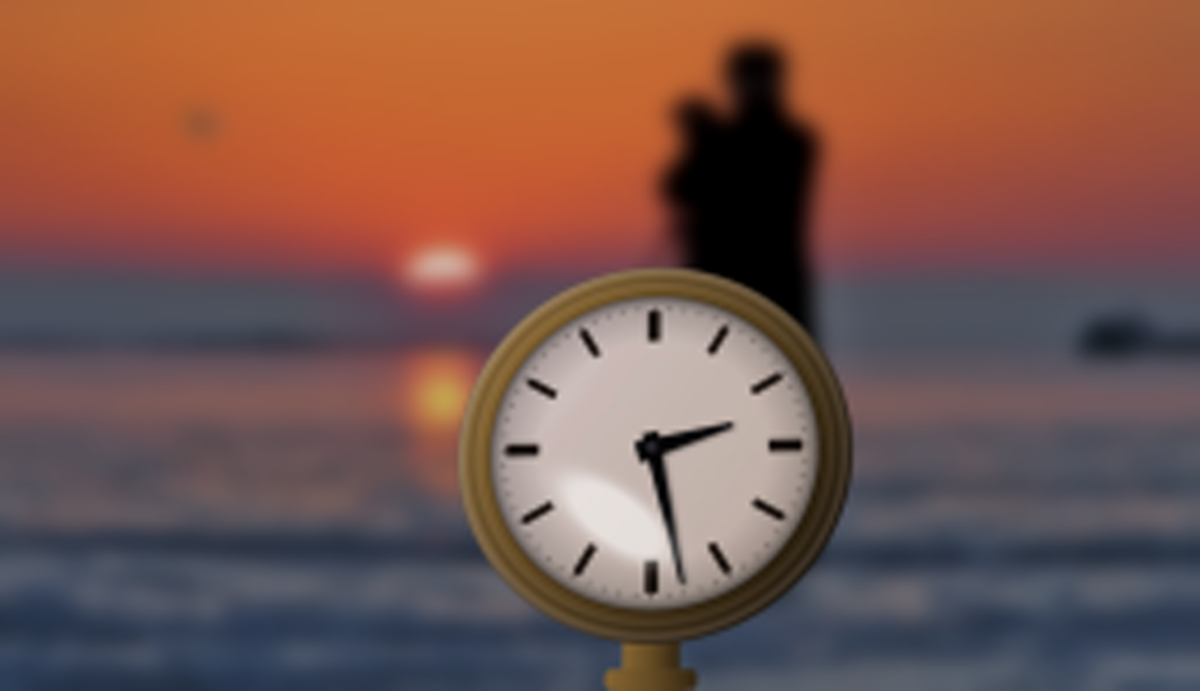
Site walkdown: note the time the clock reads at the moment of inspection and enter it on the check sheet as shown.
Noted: 2:28
